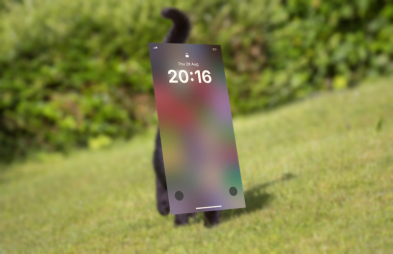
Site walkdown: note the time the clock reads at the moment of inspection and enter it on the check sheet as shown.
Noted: 20:16
